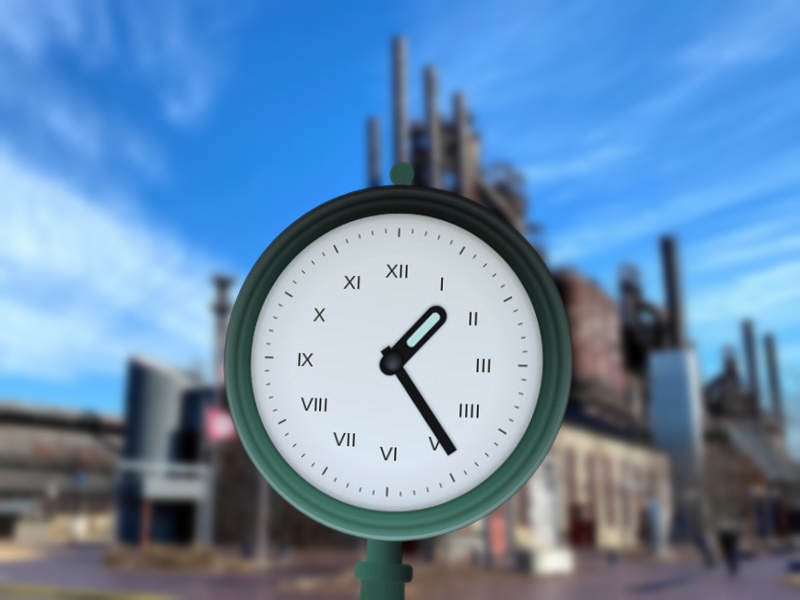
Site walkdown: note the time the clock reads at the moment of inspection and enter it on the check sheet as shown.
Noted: 1:24
